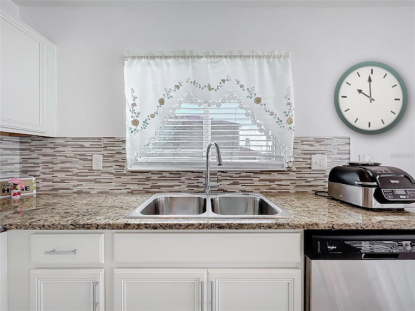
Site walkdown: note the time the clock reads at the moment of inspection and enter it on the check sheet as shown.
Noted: 9:59
